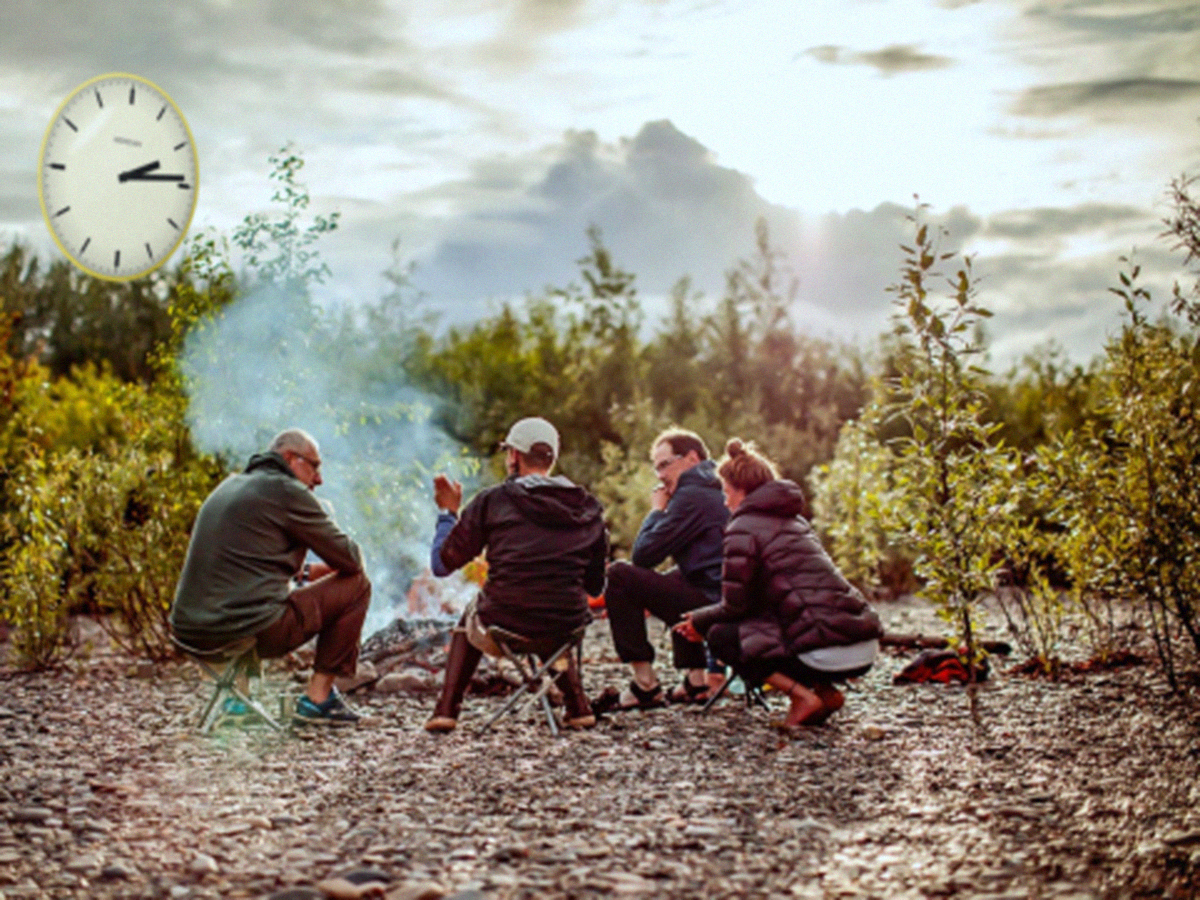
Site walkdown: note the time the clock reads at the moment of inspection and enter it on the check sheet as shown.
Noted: 2:14
